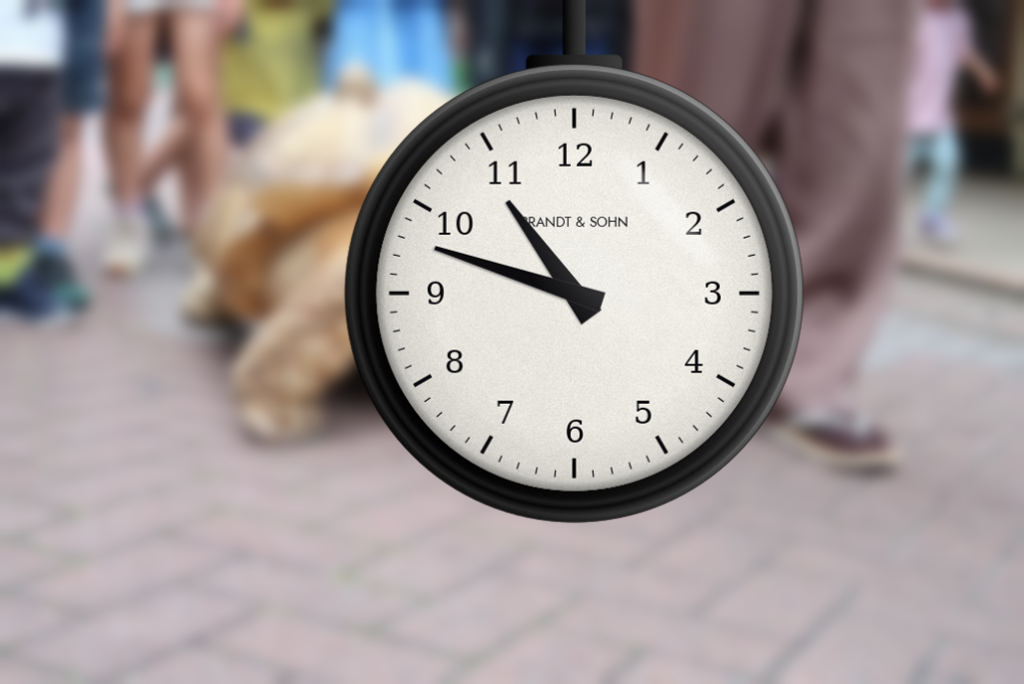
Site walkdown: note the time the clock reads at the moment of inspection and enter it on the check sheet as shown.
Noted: 10:48
